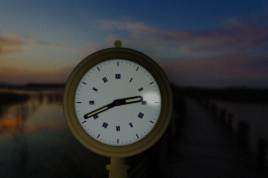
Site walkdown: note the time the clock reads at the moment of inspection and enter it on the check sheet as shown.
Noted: 2:41
